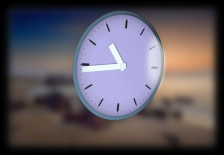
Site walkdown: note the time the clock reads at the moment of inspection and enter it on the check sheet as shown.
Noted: 10:44
